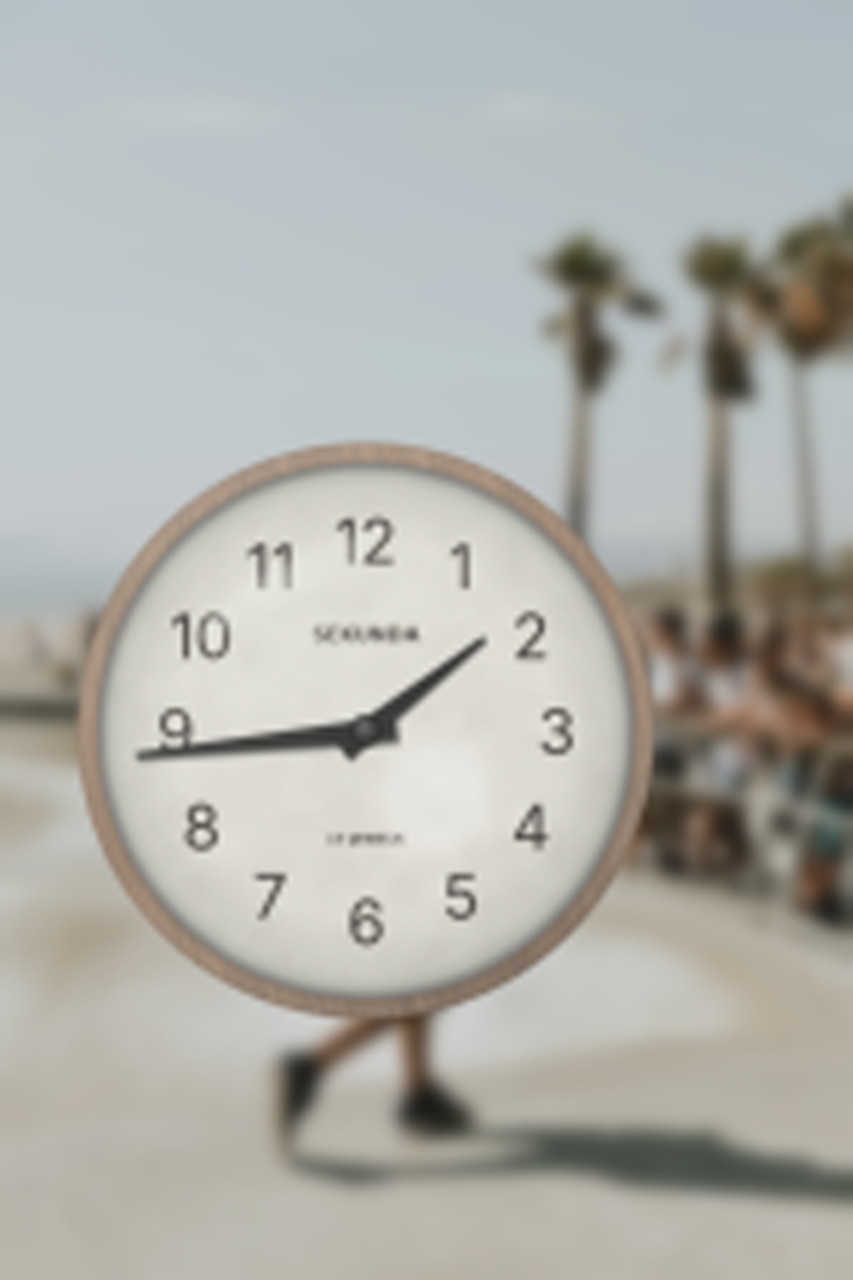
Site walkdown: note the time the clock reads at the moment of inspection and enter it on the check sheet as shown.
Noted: 1:44
